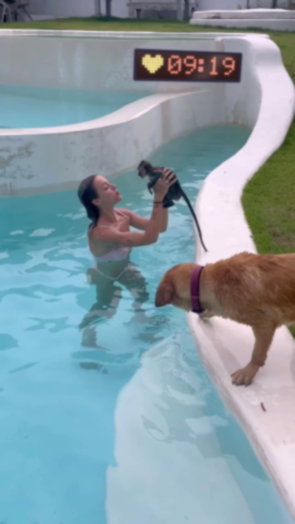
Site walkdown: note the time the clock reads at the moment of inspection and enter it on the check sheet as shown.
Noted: 9:19
